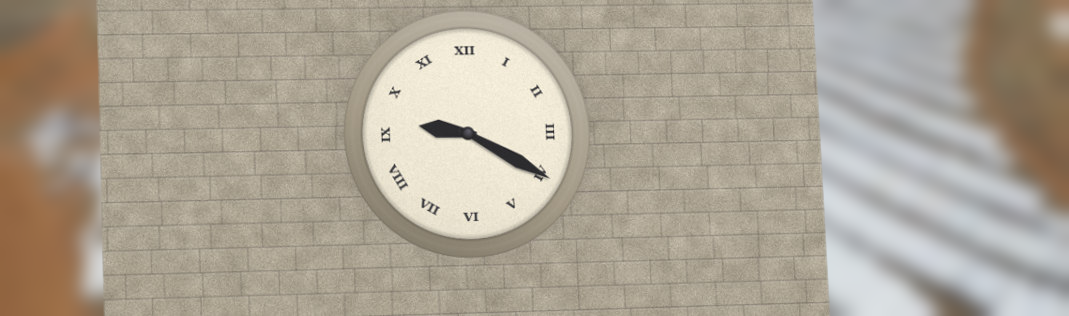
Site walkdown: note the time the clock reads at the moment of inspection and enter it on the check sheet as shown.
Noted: 9:20
